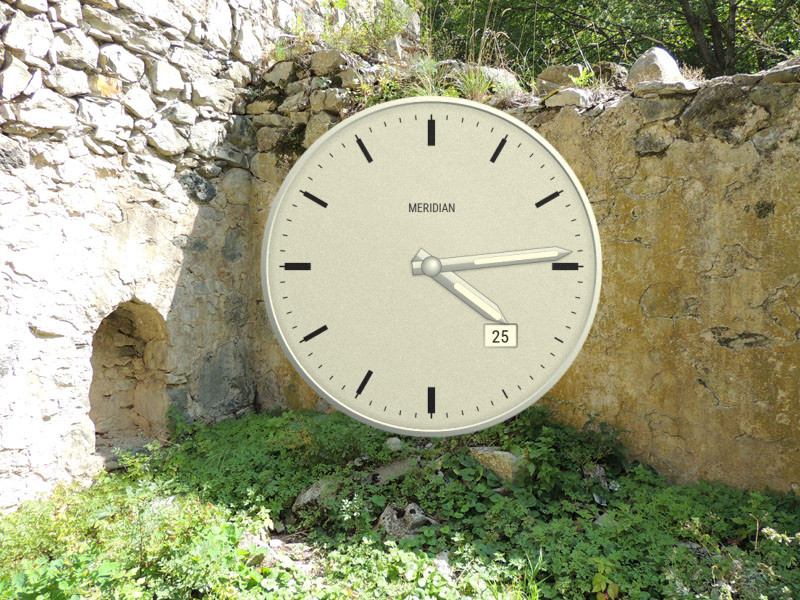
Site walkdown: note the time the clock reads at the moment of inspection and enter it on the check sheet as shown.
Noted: 4:14
